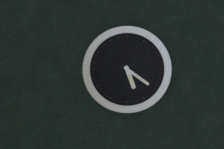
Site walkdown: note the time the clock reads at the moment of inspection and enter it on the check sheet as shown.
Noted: 5:21
